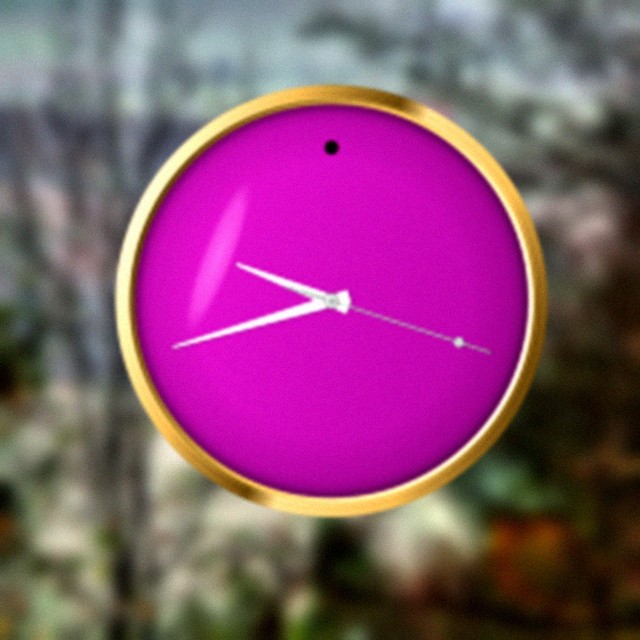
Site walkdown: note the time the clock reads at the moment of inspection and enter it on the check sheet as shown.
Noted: 9:42:18
